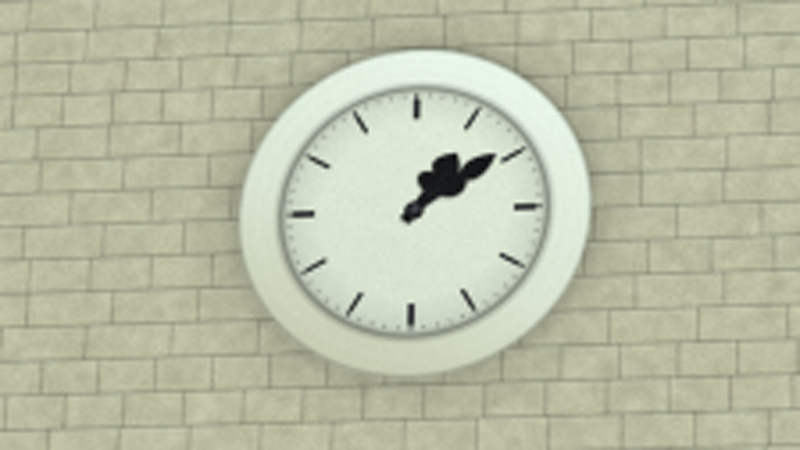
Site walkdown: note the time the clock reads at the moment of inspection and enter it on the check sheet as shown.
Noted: 1:09
